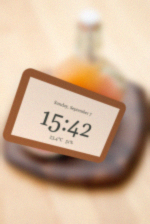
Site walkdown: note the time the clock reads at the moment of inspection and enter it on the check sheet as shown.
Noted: 15:42
